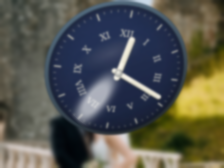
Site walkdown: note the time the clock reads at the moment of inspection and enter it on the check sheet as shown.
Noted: 12:19
